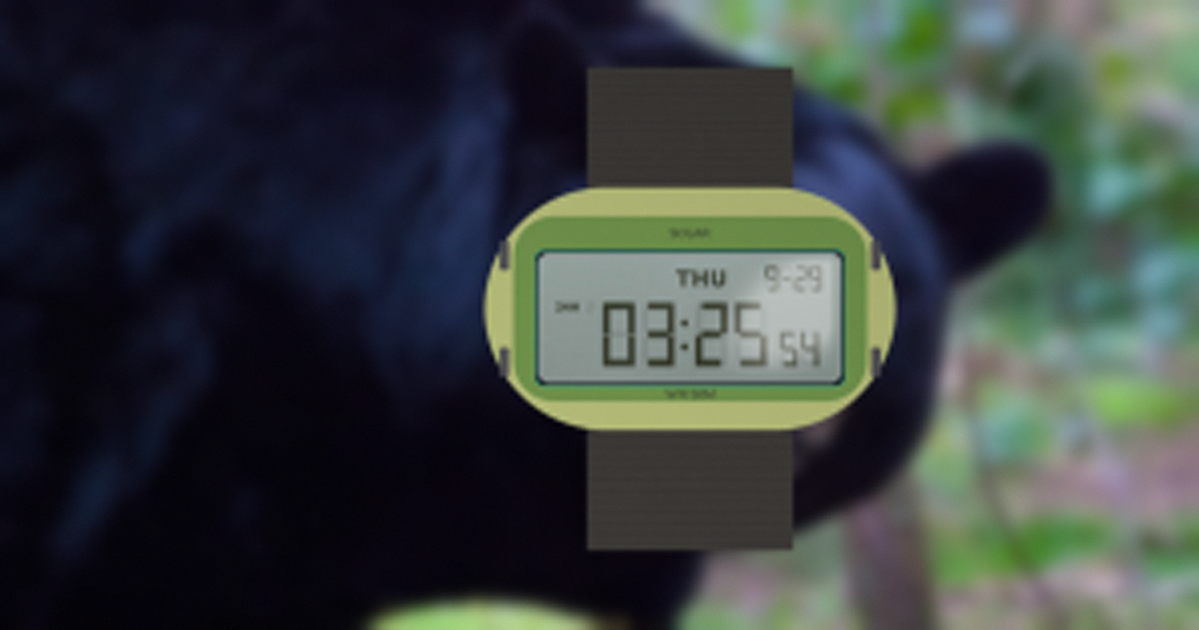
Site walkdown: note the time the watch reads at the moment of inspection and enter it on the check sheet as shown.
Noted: 3:25:54
